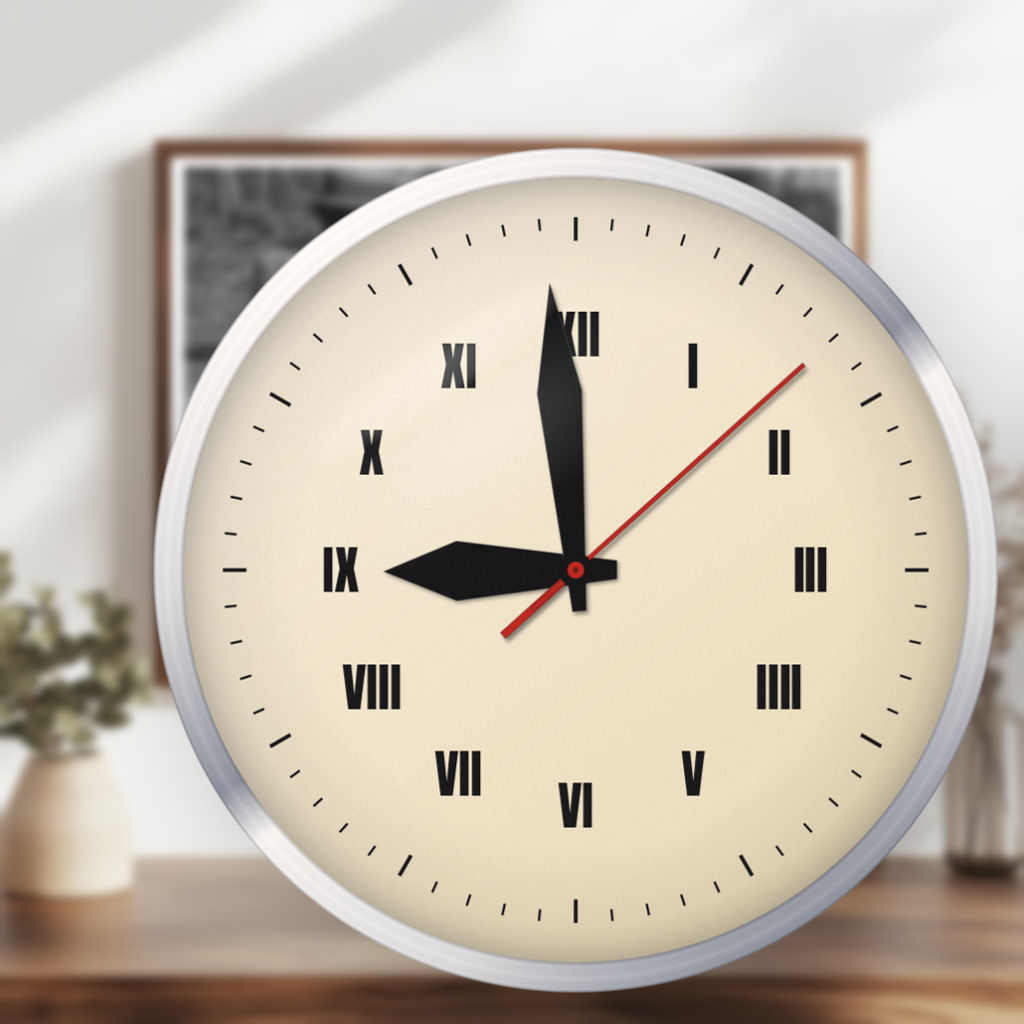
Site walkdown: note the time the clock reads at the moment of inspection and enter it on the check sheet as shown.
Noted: 8:59:08
